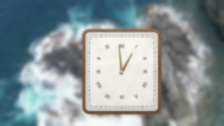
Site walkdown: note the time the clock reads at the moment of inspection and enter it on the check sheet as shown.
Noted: 12:59
